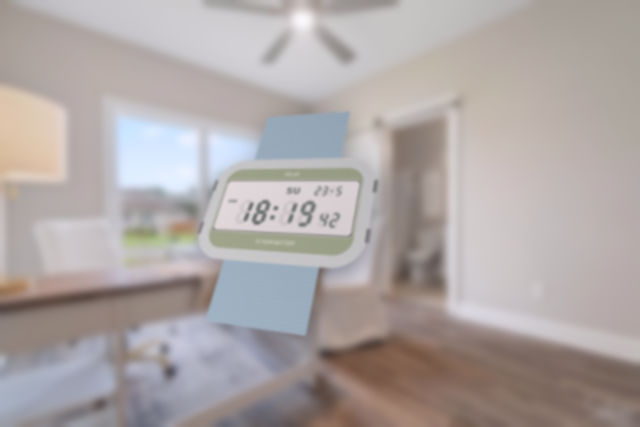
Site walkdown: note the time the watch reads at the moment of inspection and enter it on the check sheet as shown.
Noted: 18:19:42
